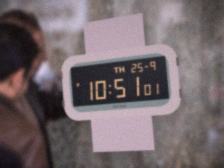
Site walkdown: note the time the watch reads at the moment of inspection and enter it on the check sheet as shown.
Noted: 10:51:01
